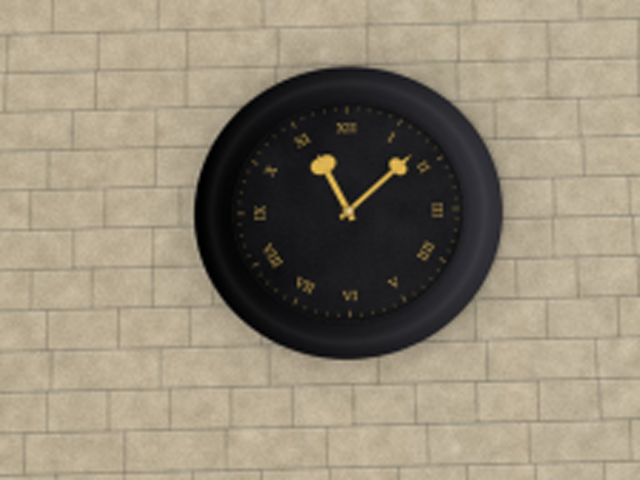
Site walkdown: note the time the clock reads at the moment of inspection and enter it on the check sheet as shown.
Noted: 11:08
